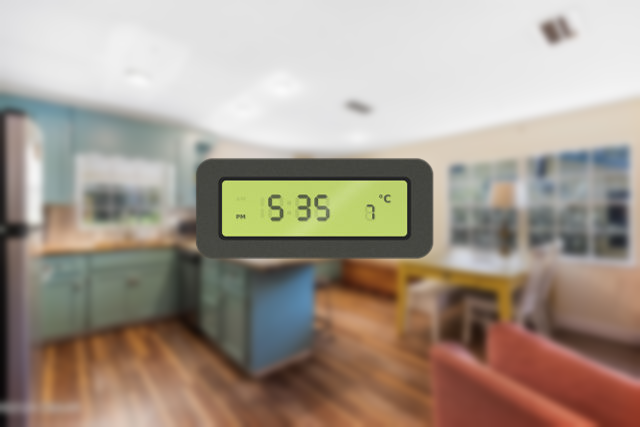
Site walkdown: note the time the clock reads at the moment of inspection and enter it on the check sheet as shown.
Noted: 5:35
